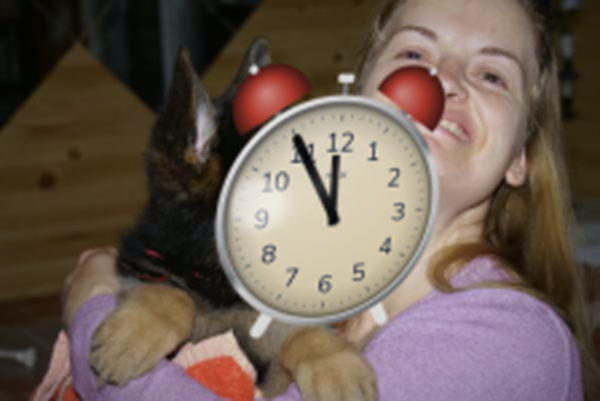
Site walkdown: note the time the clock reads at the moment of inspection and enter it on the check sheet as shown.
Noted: 11:55
